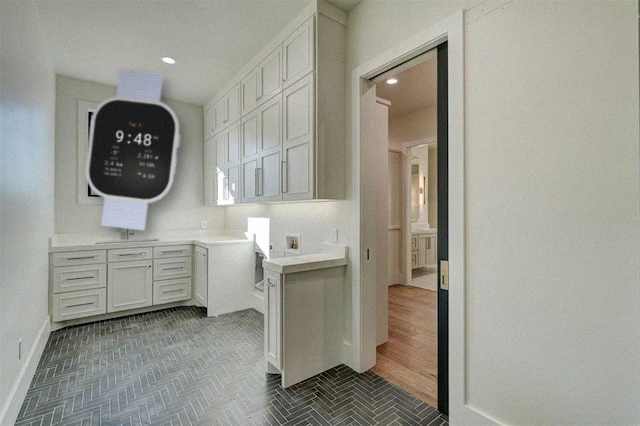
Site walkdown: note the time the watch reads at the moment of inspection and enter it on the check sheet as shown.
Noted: 9:48
